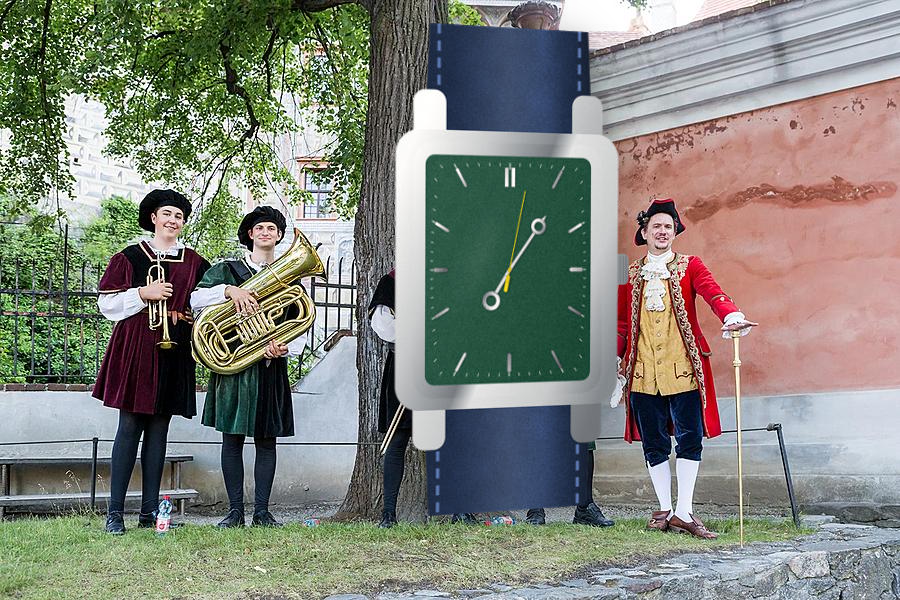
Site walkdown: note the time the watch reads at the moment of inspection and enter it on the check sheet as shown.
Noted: 7:06:02
